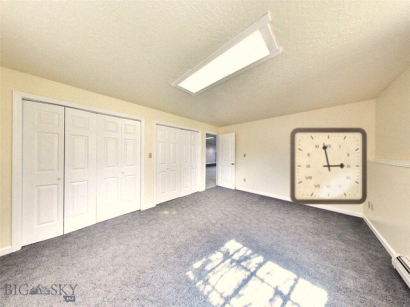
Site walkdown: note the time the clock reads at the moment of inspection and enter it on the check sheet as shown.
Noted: 2:58
